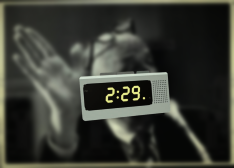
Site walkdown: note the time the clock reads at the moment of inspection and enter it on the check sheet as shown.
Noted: 2:29
